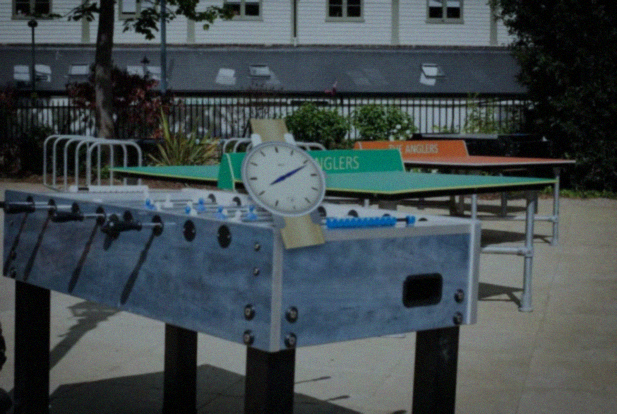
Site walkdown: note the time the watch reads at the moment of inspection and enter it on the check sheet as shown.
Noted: 8:11
